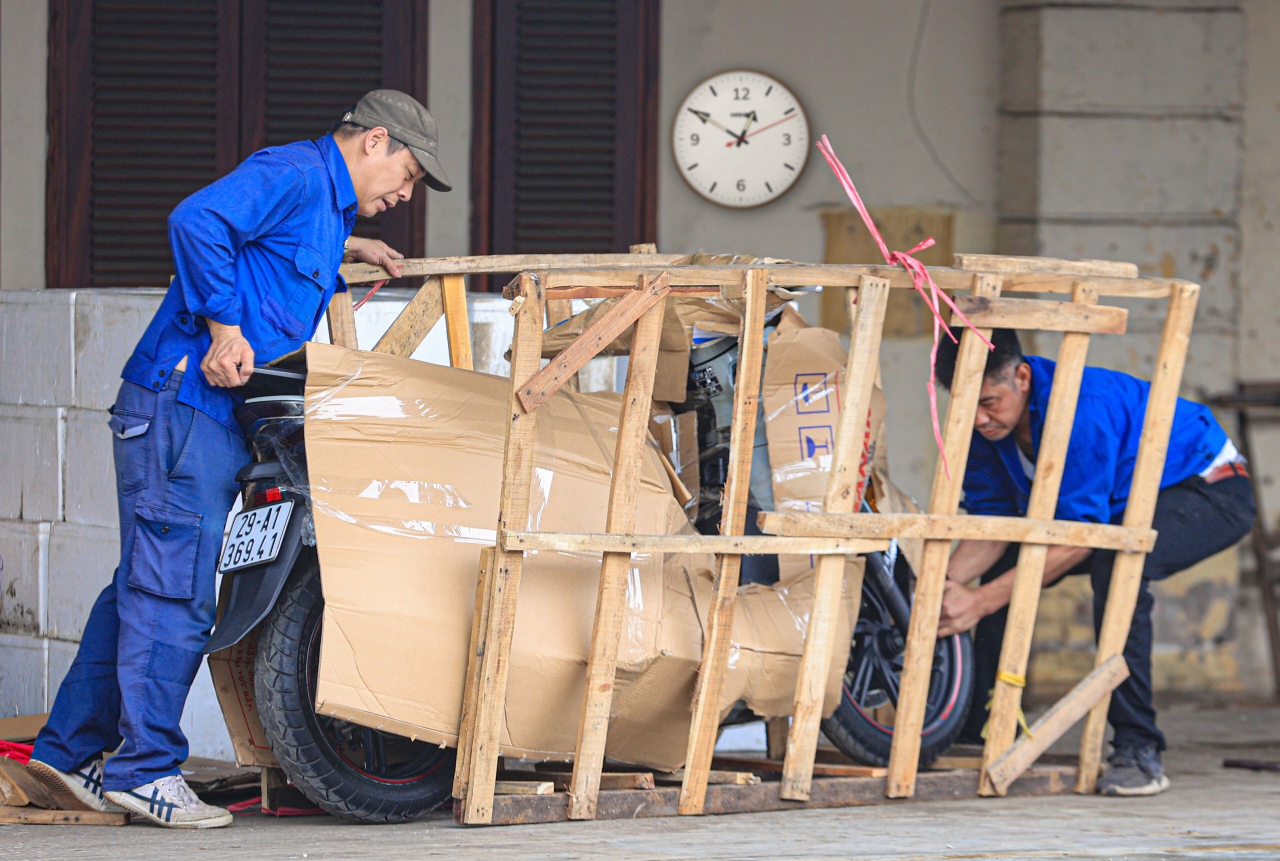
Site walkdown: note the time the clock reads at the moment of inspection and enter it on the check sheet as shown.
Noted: 12:50:11
